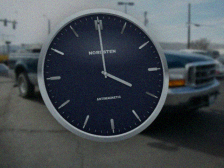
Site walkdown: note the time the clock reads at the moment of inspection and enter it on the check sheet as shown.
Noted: 4:00
